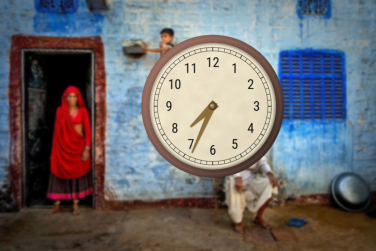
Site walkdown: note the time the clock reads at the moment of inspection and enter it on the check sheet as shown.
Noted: 7:34
